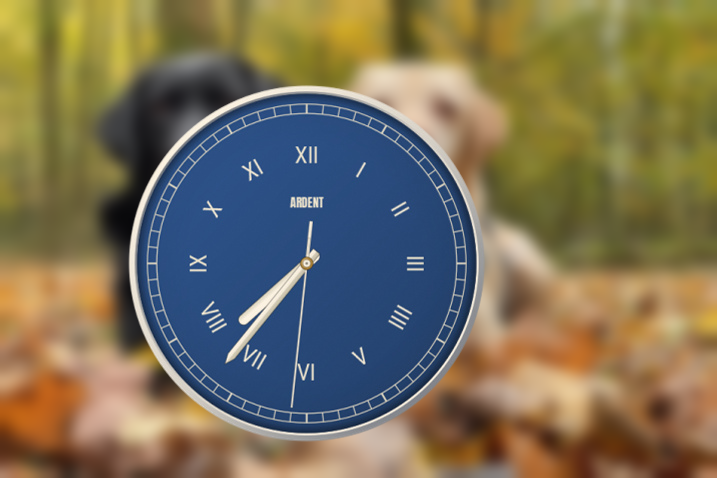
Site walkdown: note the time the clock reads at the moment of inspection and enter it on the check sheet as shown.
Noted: 7:36:31
